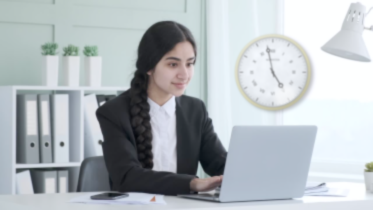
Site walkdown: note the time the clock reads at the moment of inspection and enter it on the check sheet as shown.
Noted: 4:58
